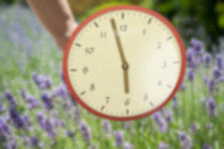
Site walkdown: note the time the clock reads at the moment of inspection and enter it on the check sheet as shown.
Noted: 5:58
